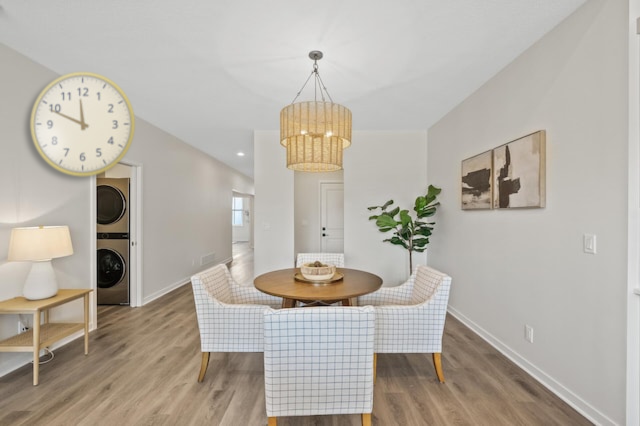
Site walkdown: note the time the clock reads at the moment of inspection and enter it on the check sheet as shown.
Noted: 11:49
